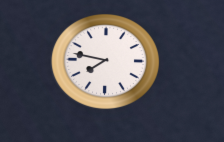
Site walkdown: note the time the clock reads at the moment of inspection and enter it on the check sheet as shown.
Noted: 7:47
